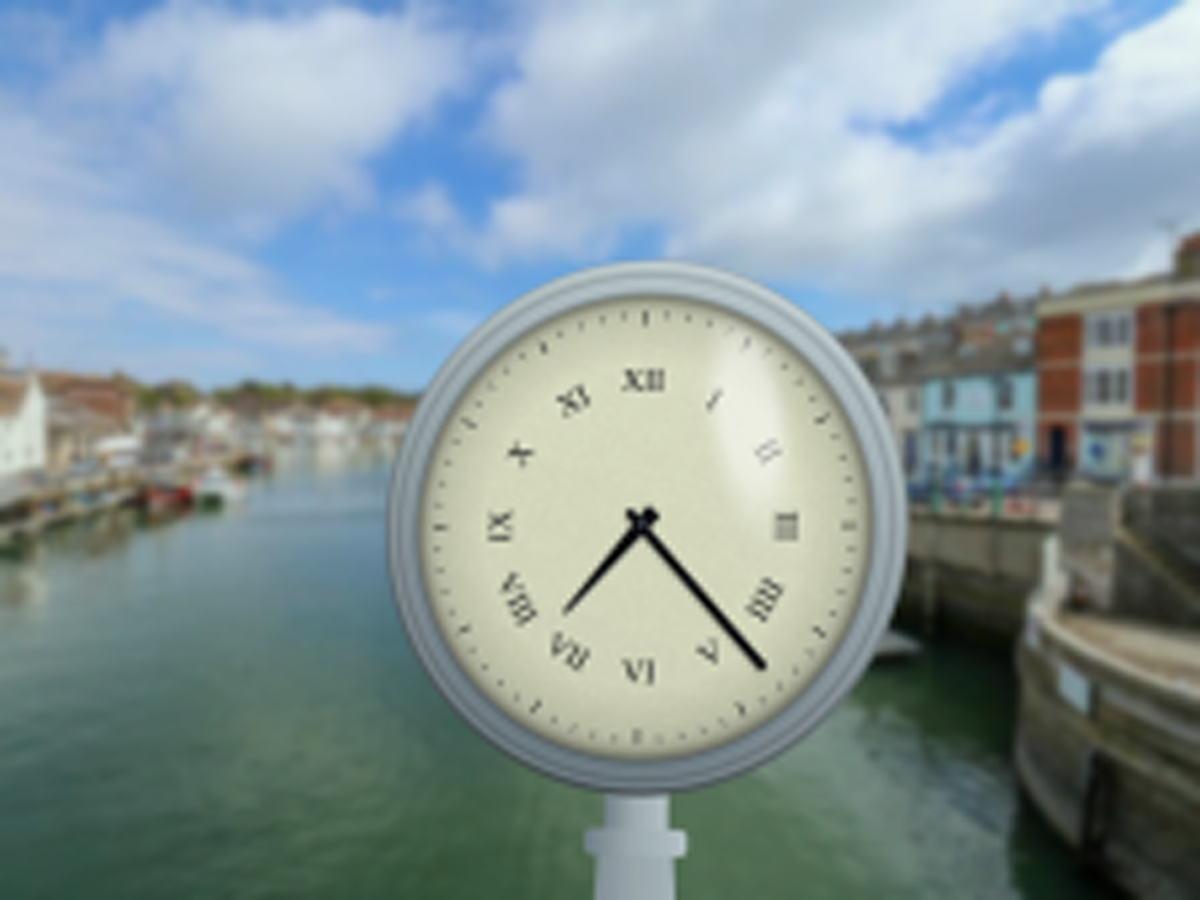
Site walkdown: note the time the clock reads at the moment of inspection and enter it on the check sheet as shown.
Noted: 7:23
